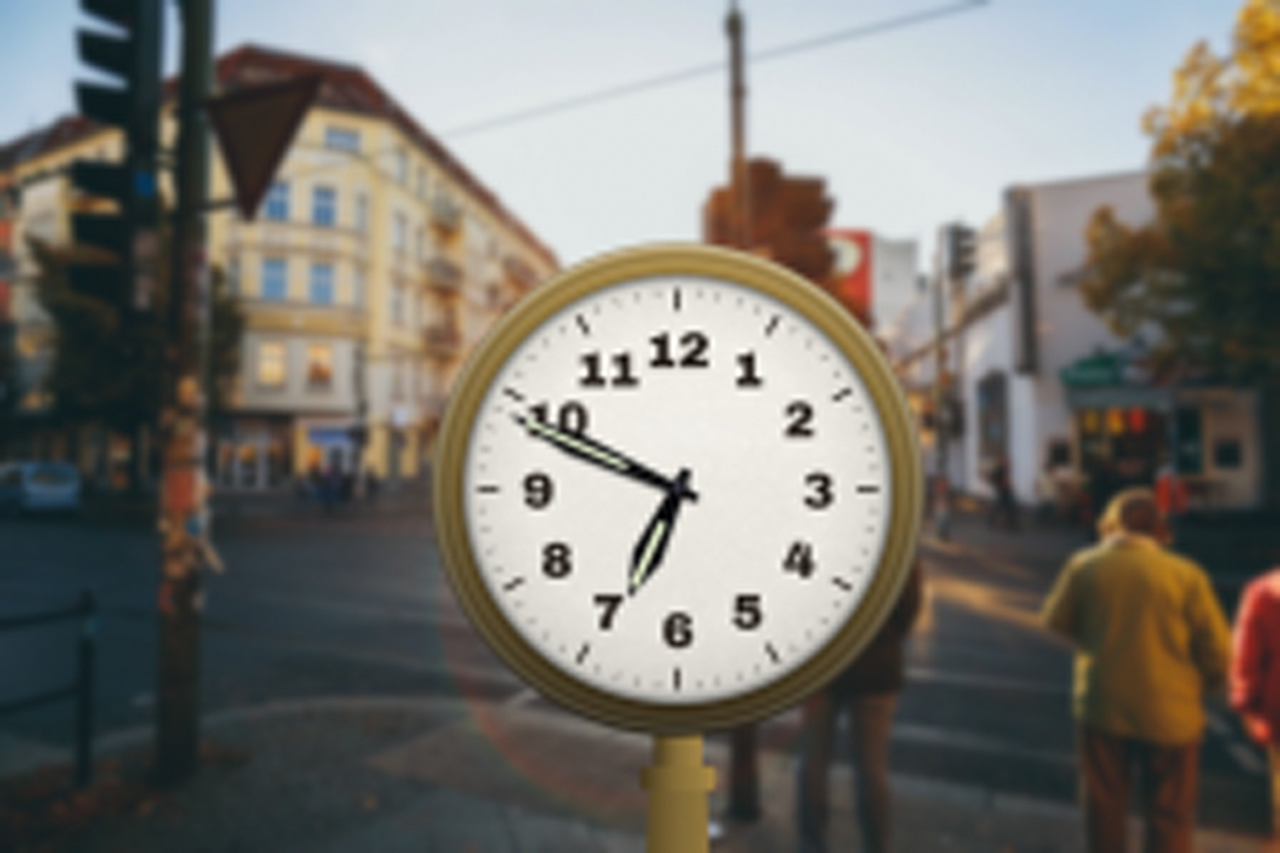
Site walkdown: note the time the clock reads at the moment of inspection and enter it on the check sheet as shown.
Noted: 6:49
